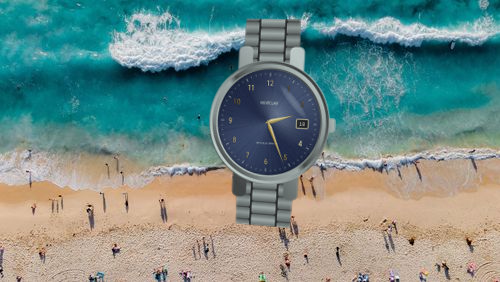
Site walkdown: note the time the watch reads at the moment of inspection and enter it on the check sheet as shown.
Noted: 2:26
